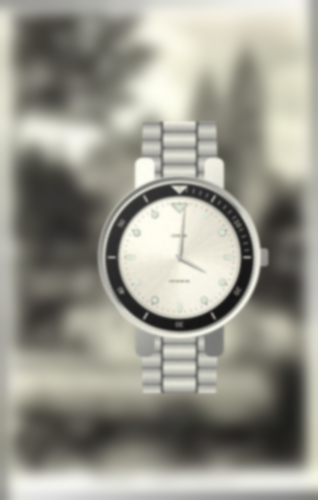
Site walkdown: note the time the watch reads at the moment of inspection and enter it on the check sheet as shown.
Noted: 4:01
